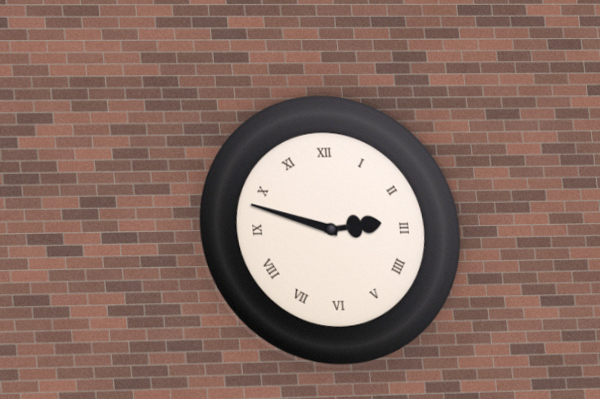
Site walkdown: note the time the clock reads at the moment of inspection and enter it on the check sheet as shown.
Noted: 2:48
